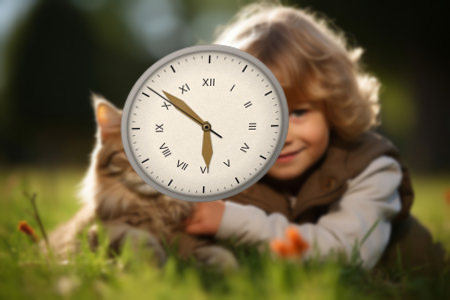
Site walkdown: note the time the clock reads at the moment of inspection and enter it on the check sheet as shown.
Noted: 5:51:51
